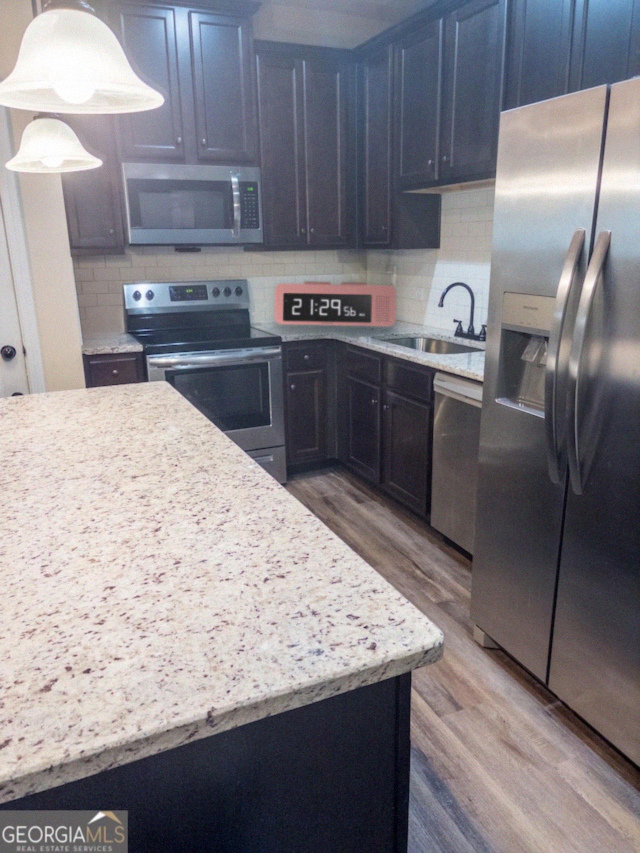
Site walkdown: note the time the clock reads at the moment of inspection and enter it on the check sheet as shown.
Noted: 21:29
